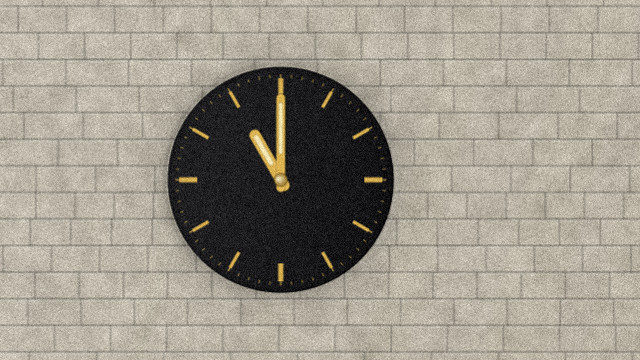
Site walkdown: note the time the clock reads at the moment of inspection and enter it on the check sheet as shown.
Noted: 11:00
